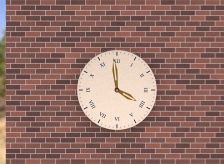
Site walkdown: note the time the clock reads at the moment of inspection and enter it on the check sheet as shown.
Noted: 3:59
